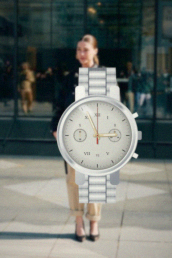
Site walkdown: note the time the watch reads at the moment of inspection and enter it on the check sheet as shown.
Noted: 2:56
